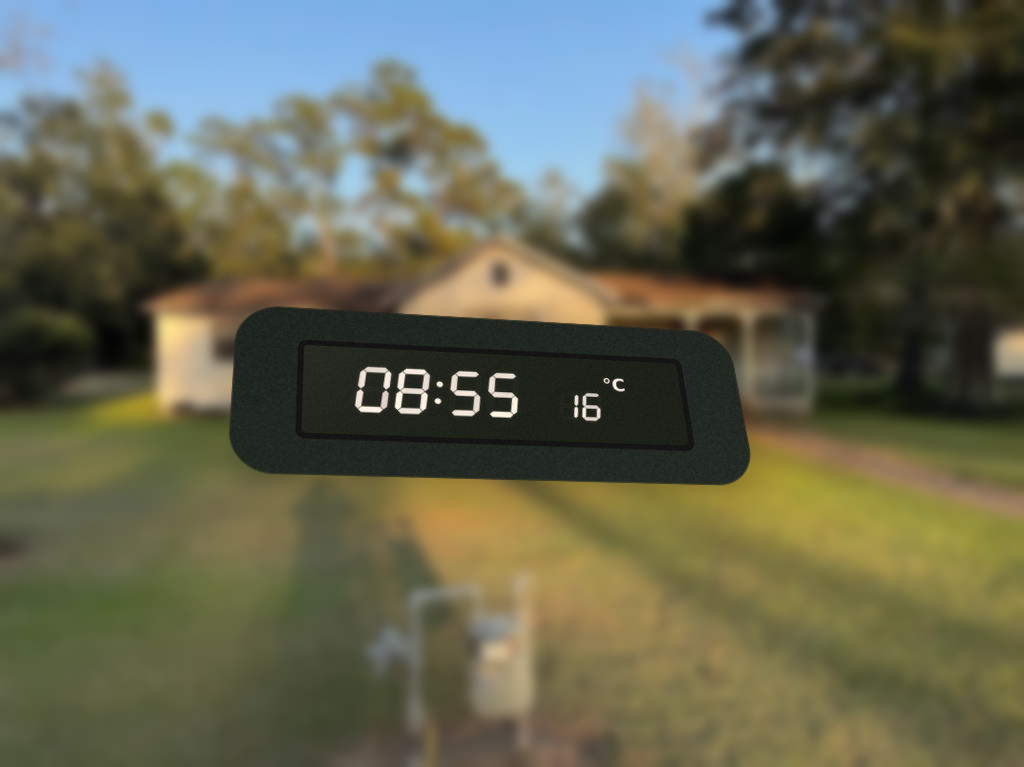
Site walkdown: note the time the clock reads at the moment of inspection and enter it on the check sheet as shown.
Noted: 8:55
